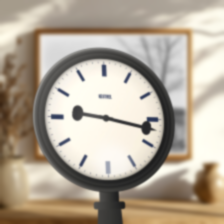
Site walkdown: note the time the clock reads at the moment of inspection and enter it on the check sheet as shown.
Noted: 9:17
